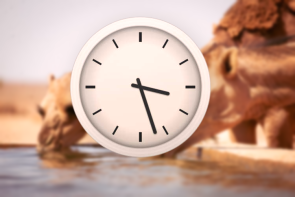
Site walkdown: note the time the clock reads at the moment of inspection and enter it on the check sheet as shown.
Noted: 3:27
